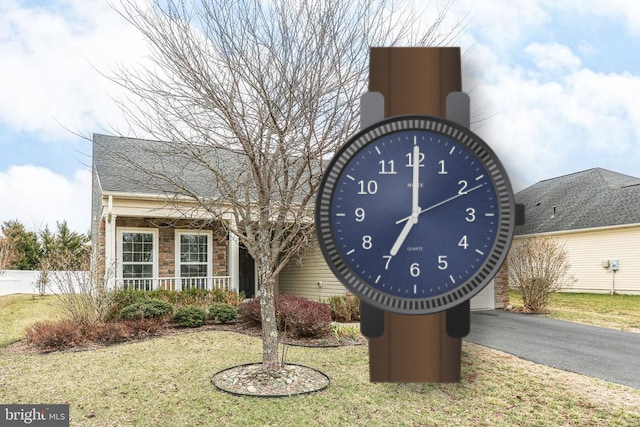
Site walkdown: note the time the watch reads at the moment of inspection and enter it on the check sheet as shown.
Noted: 7:00:11
